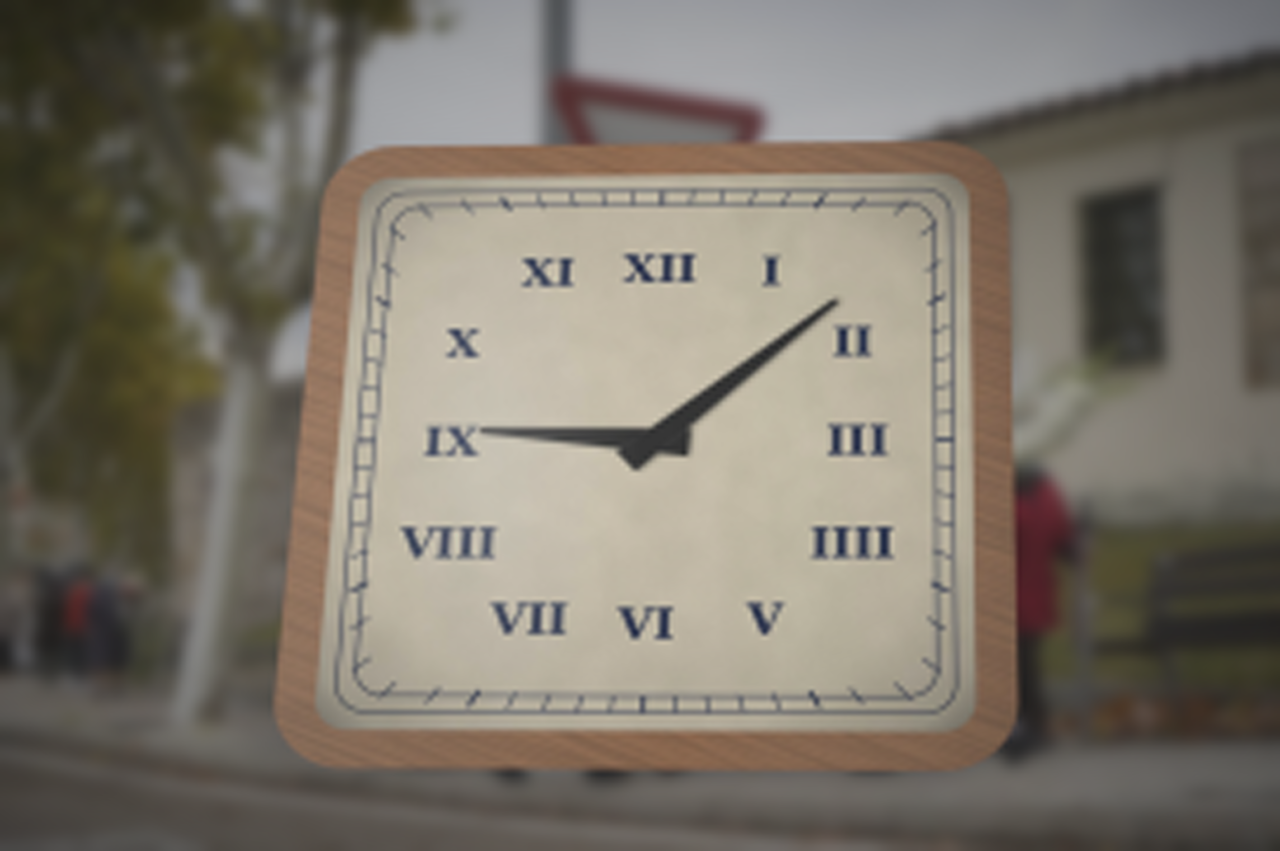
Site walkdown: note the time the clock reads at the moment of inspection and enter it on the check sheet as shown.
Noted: 9:08
